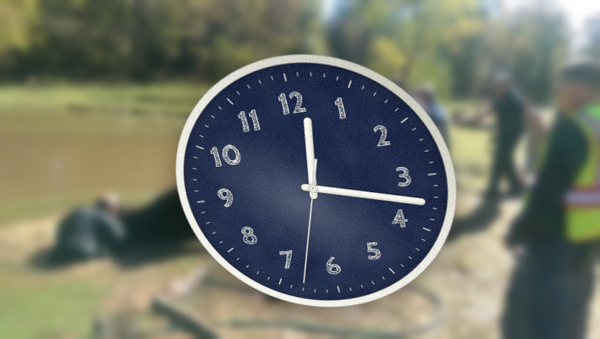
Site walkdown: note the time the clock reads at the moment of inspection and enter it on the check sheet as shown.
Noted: 12:17:33
